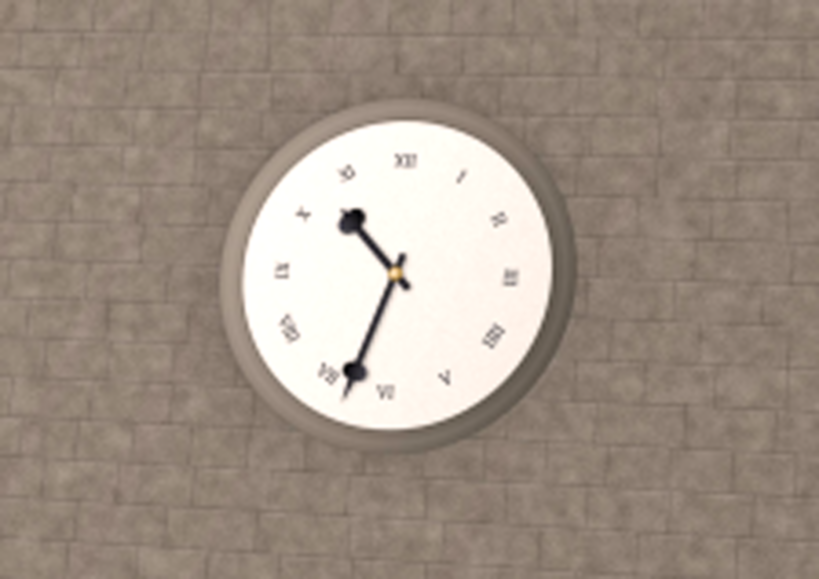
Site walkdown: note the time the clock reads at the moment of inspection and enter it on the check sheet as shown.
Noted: 10:33
